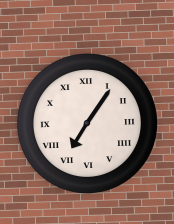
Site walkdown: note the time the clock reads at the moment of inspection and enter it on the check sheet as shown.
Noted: 7:06
